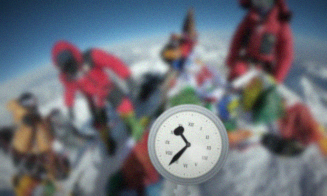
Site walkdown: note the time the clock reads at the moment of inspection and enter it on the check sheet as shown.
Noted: 10:36
